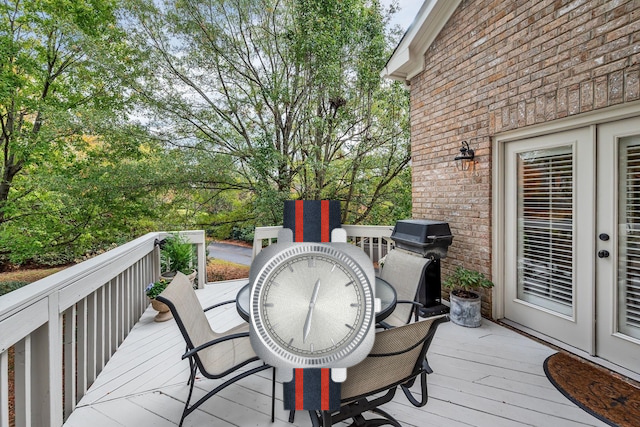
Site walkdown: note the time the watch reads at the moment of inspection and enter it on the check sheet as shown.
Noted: 12:32
